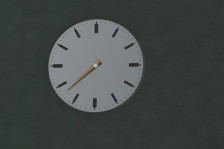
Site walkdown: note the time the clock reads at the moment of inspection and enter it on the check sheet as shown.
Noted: 7:38
